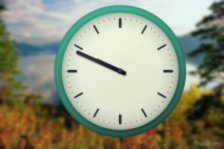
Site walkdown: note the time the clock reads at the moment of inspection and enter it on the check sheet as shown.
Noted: 9:49
